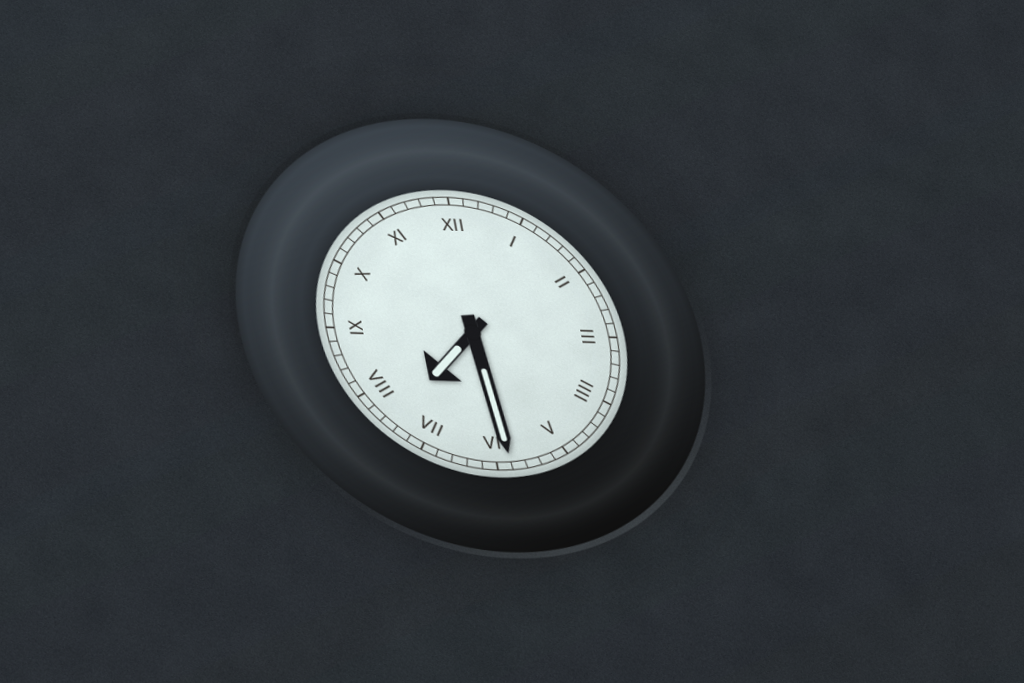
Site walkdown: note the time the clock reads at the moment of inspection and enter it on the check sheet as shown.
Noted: 7:29
